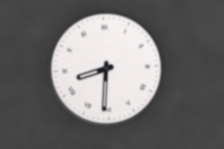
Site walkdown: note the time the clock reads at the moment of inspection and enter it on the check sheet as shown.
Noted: 8:31
